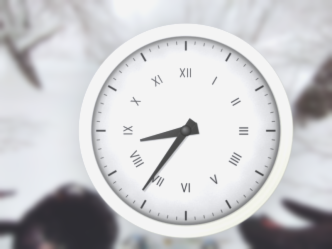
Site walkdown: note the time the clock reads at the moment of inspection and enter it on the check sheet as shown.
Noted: 8:36
